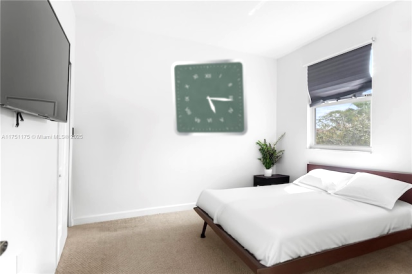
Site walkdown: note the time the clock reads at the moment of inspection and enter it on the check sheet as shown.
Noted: 5:16
